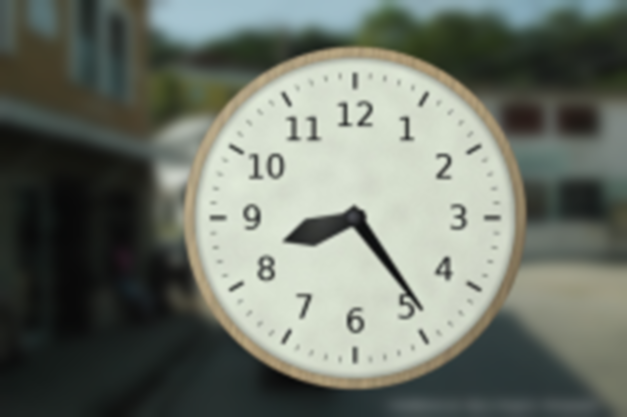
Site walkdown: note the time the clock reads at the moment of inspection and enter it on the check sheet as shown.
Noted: 8:24
